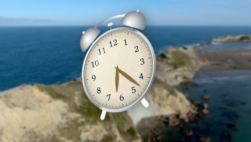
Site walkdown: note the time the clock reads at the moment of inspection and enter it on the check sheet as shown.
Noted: 6:23
